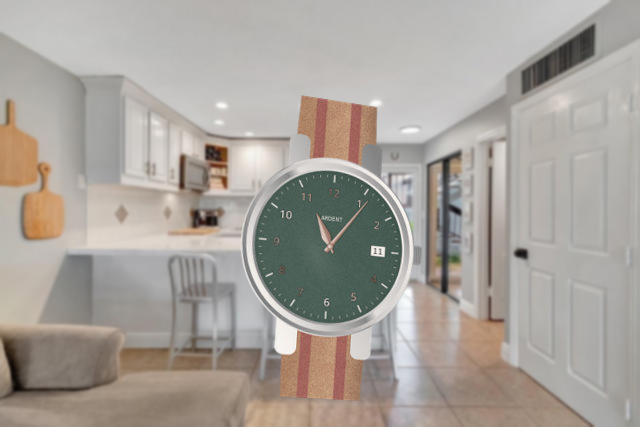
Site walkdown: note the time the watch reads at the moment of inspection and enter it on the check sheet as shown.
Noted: 11:06
